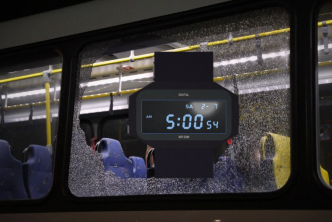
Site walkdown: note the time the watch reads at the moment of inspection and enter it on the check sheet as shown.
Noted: 5:00:54
